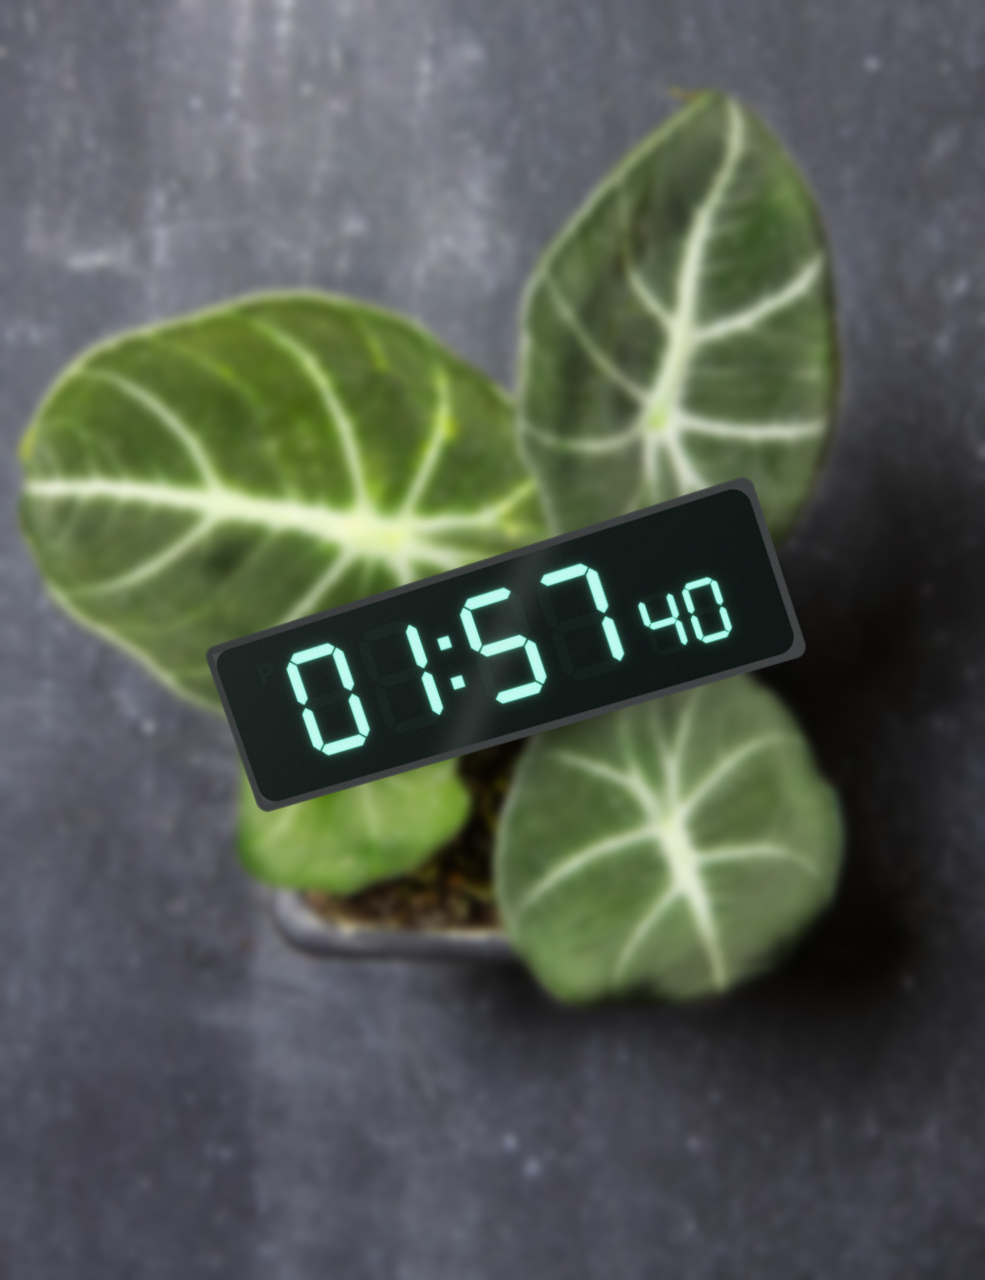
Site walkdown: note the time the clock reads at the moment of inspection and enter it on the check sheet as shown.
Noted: 1:57:40
